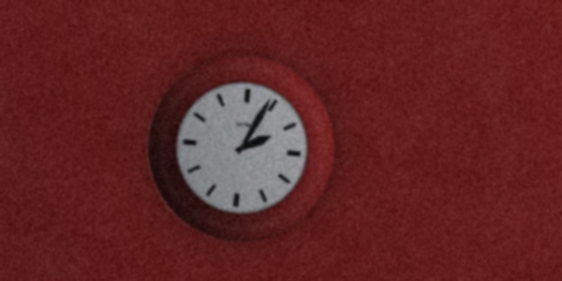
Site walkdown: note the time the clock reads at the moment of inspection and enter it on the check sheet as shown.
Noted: 2:04
